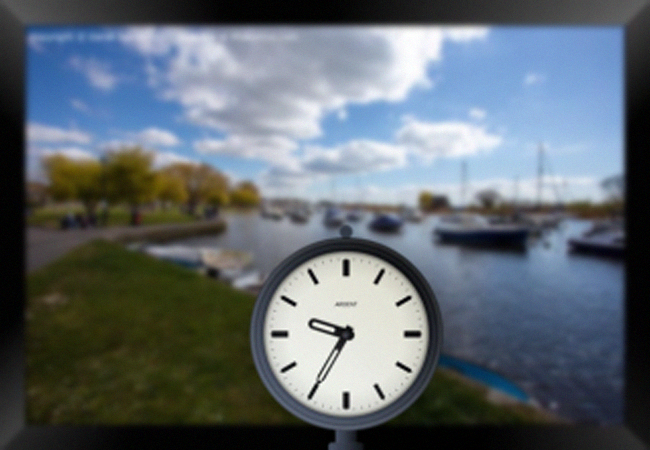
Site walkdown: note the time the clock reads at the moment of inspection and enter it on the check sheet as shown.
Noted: 9:35
